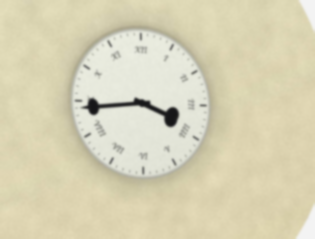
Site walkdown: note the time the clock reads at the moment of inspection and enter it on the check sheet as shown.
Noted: 3:44
